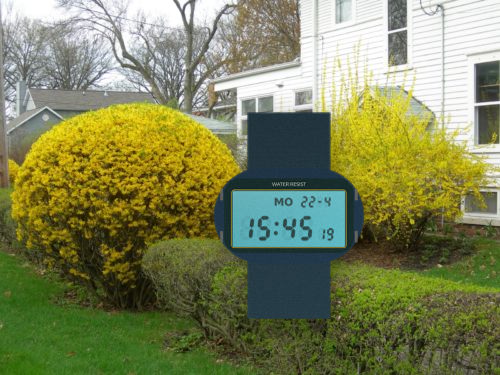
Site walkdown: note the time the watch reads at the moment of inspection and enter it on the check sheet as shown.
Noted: 15:45:19
